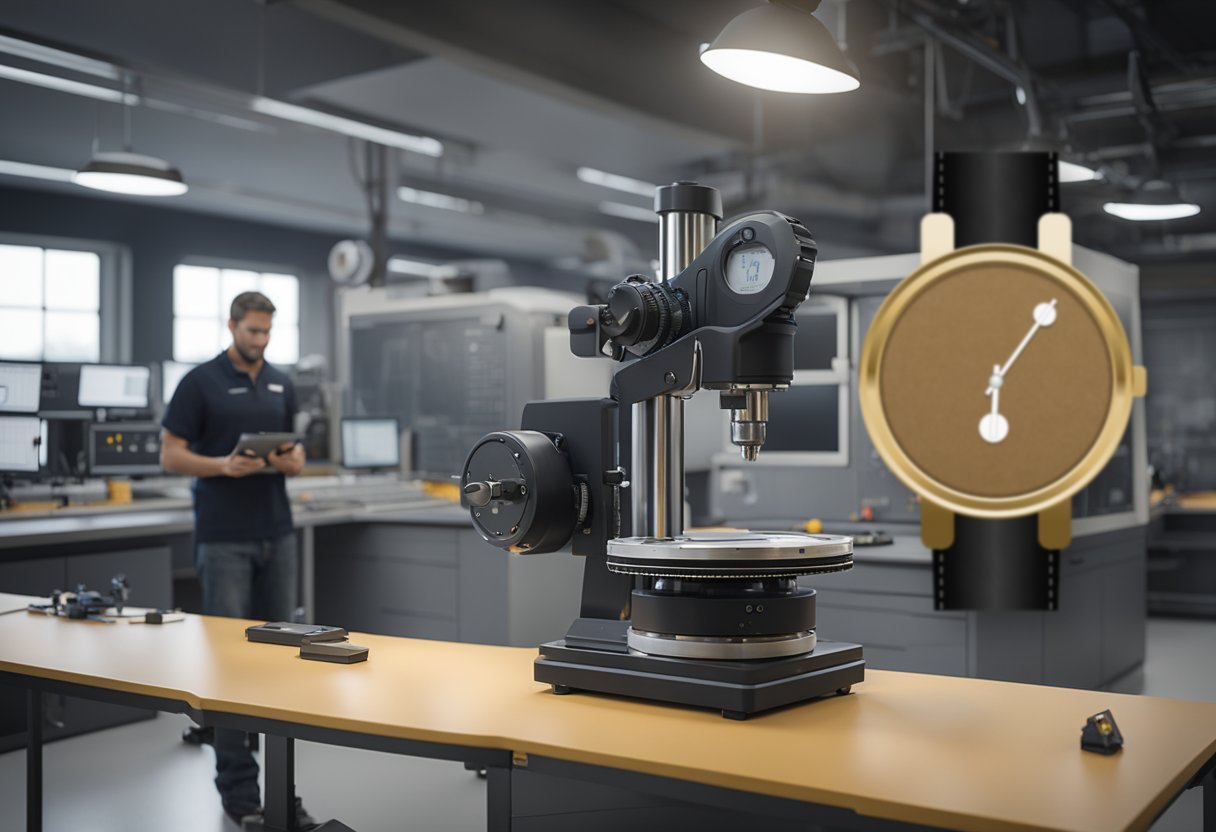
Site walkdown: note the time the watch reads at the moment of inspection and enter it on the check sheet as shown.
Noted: 6:06
